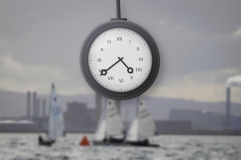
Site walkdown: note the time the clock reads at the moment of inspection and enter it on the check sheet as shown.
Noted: 4:39
